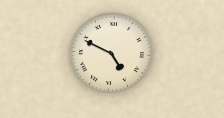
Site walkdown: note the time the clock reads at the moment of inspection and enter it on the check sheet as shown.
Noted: 4:49
